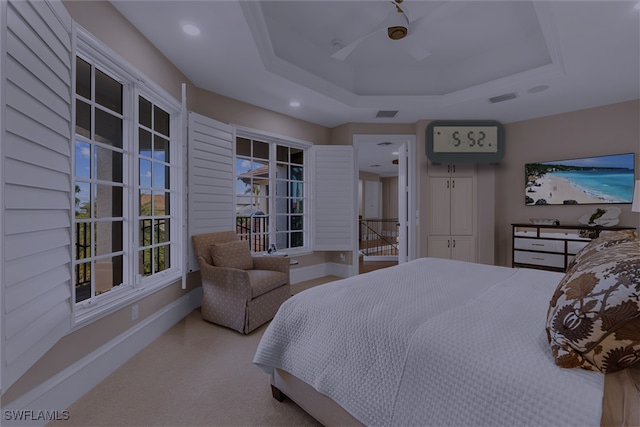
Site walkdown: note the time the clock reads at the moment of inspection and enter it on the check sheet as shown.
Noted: 5:52
